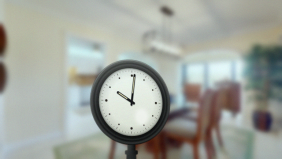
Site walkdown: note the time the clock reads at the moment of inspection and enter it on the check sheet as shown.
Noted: 10:01
